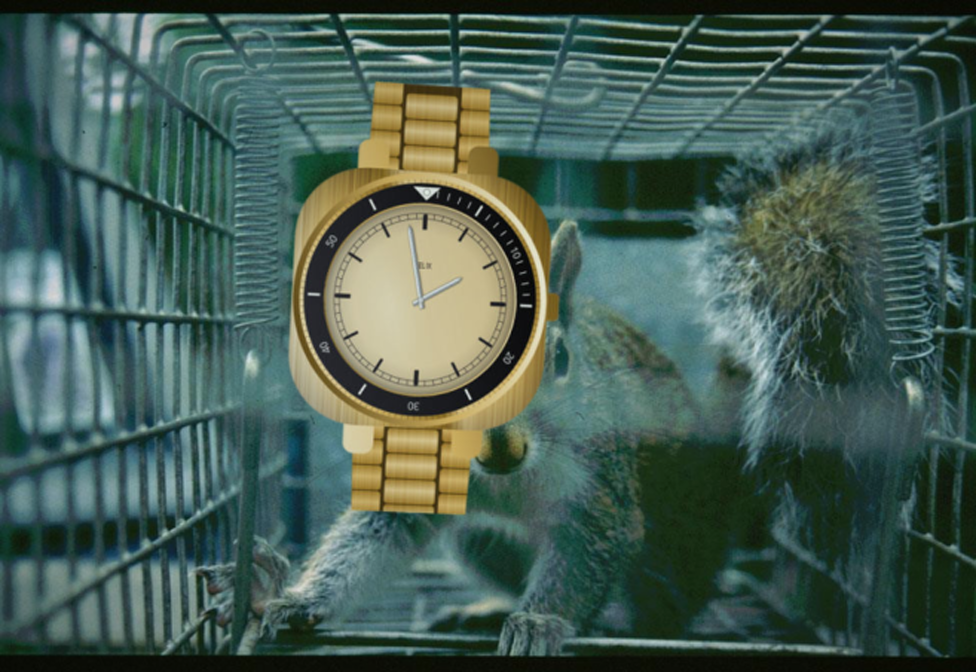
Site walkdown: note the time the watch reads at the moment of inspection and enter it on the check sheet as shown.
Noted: 1:58
